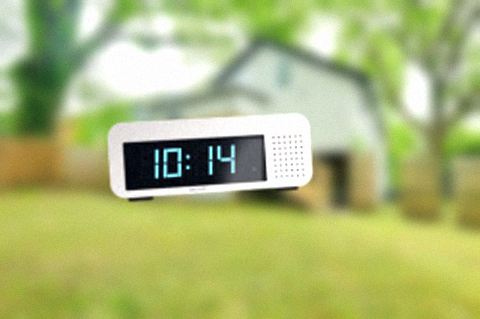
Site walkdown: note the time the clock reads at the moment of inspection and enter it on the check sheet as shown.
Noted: 10:14
